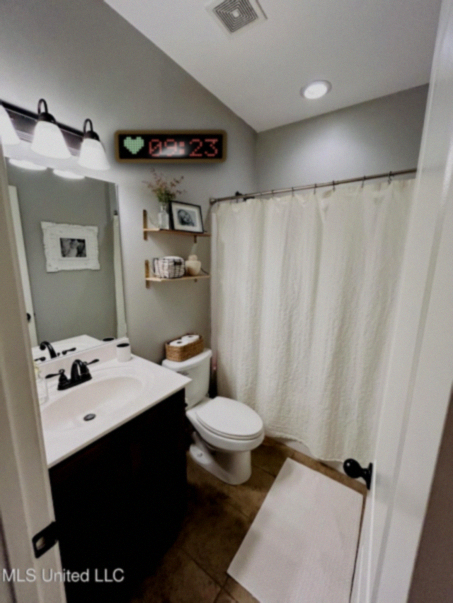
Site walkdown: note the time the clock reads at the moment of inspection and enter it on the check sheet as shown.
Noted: 9:23
